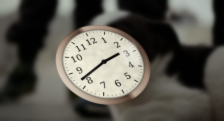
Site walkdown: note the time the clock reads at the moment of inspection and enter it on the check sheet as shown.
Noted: 2:42
